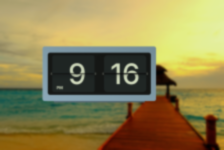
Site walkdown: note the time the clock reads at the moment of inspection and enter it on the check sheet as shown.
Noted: 9:16
